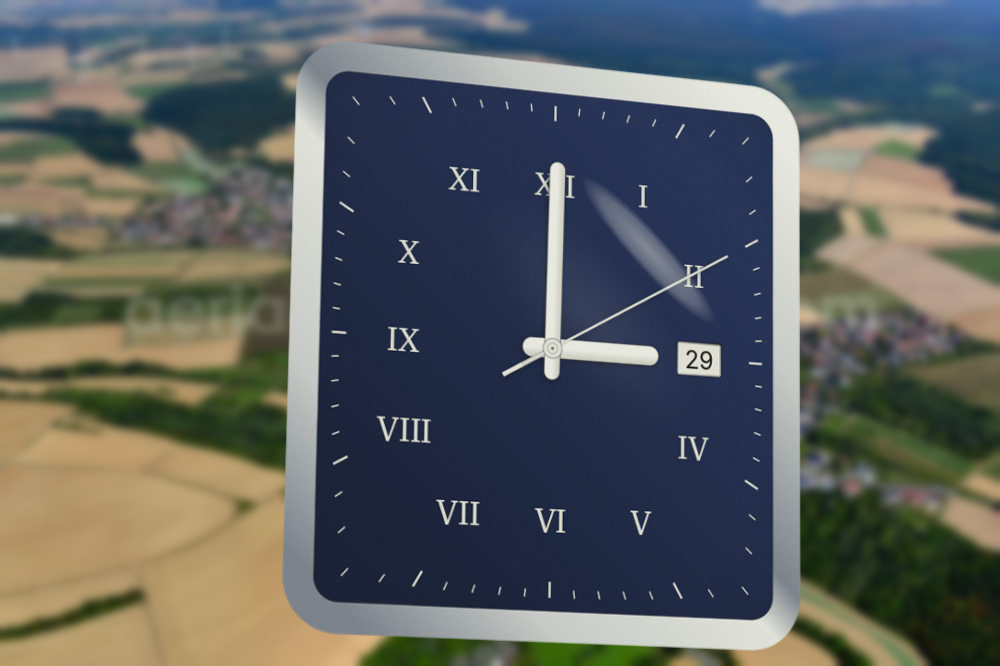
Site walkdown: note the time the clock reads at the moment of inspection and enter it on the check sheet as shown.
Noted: 3:00:10
